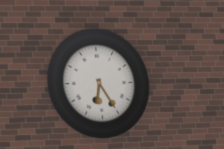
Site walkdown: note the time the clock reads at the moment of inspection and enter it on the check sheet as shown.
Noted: 6:25
